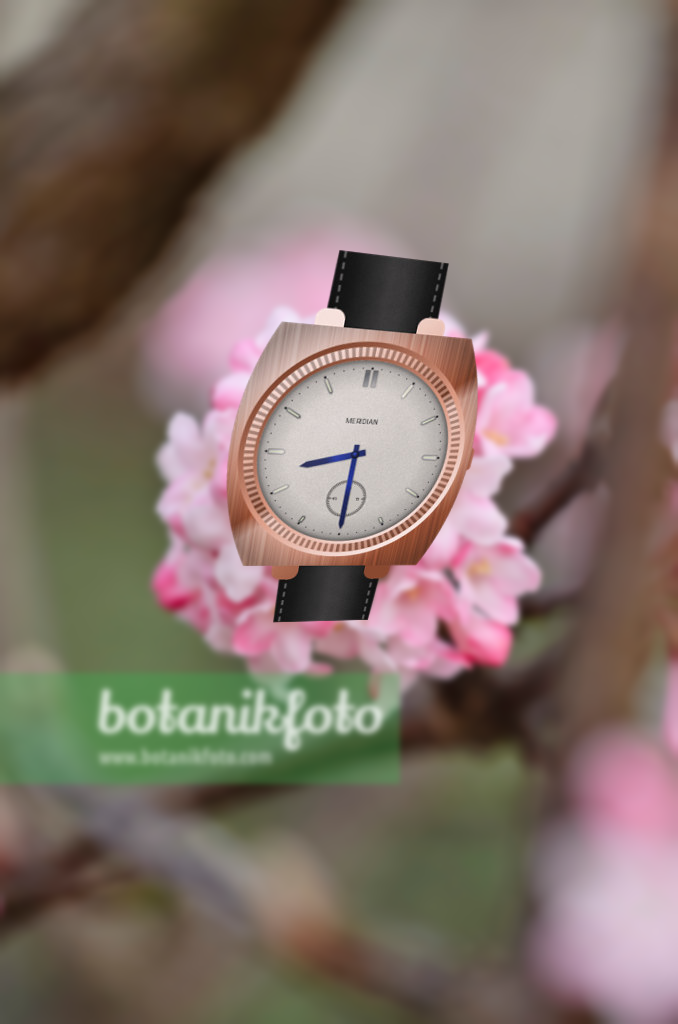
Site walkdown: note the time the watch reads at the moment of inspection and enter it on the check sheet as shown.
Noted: 8:30
